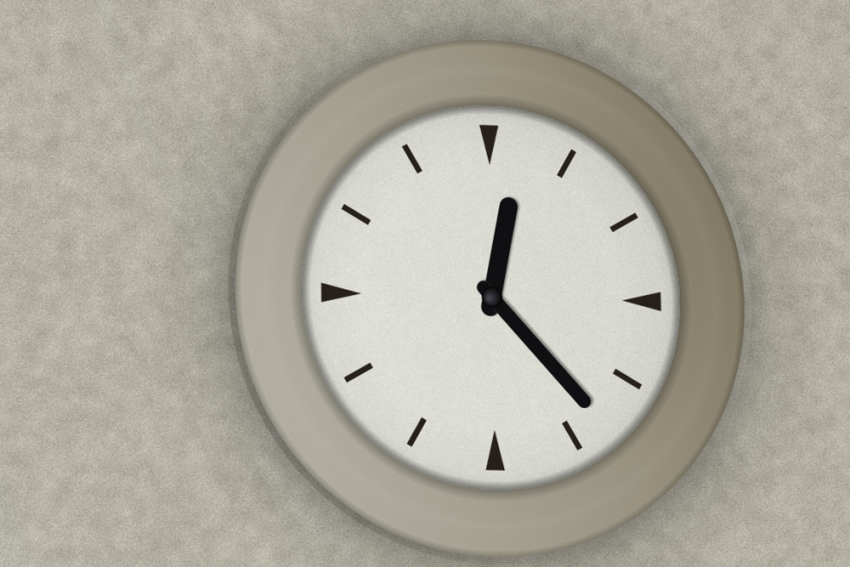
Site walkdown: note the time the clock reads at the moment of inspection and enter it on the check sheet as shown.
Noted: 12:23
